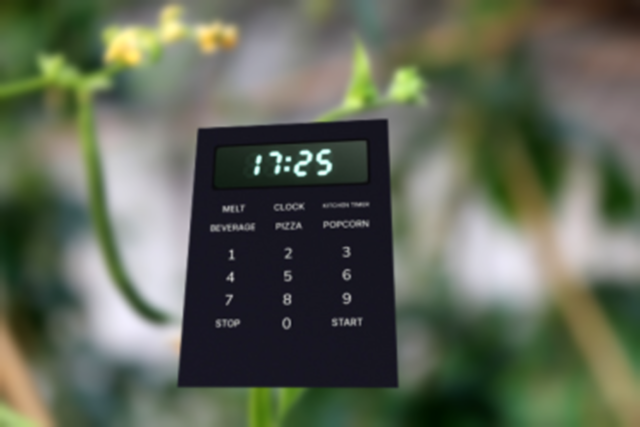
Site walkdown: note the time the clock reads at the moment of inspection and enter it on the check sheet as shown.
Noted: 17:25
